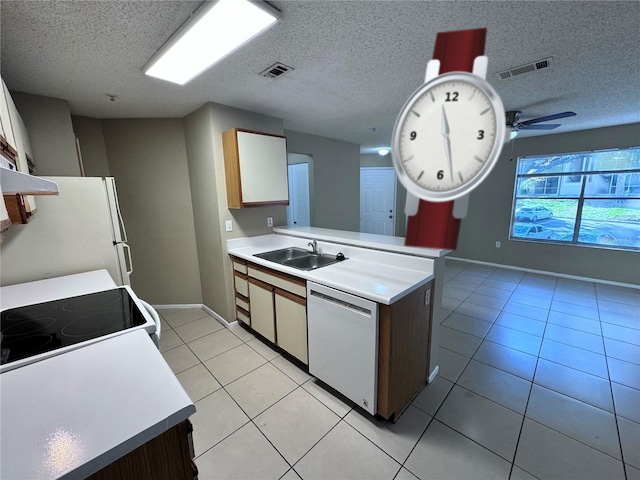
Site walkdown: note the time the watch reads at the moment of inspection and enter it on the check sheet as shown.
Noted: 11:27
